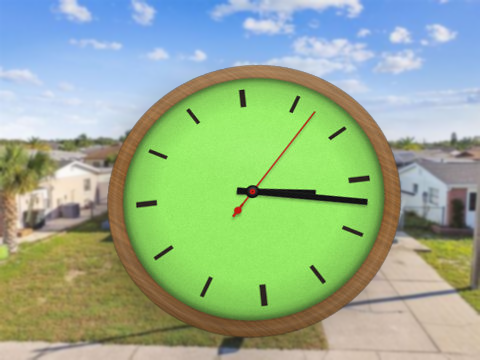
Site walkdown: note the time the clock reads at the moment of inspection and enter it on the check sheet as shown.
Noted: 3:17:07
